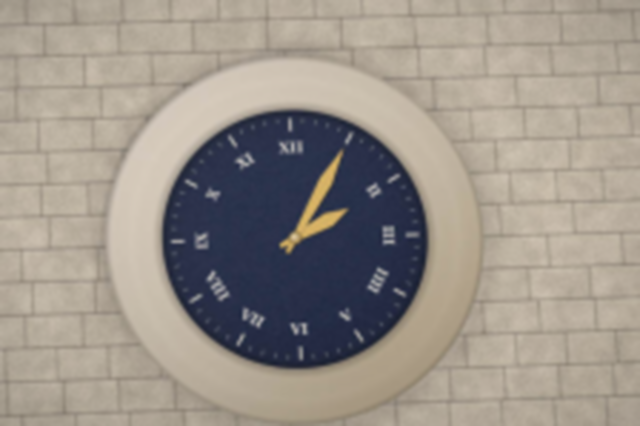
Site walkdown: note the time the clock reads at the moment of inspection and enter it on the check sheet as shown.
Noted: 2:05
